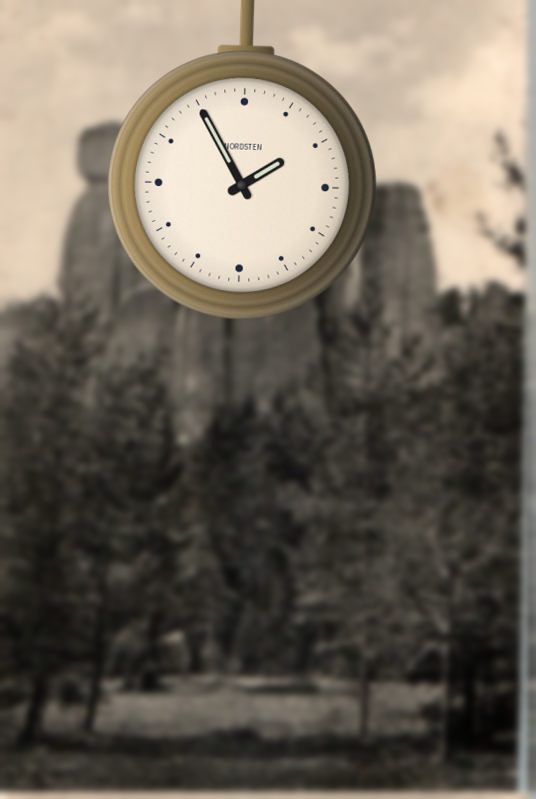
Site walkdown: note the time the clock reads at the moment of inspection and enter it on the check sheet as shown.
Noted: 1:55
